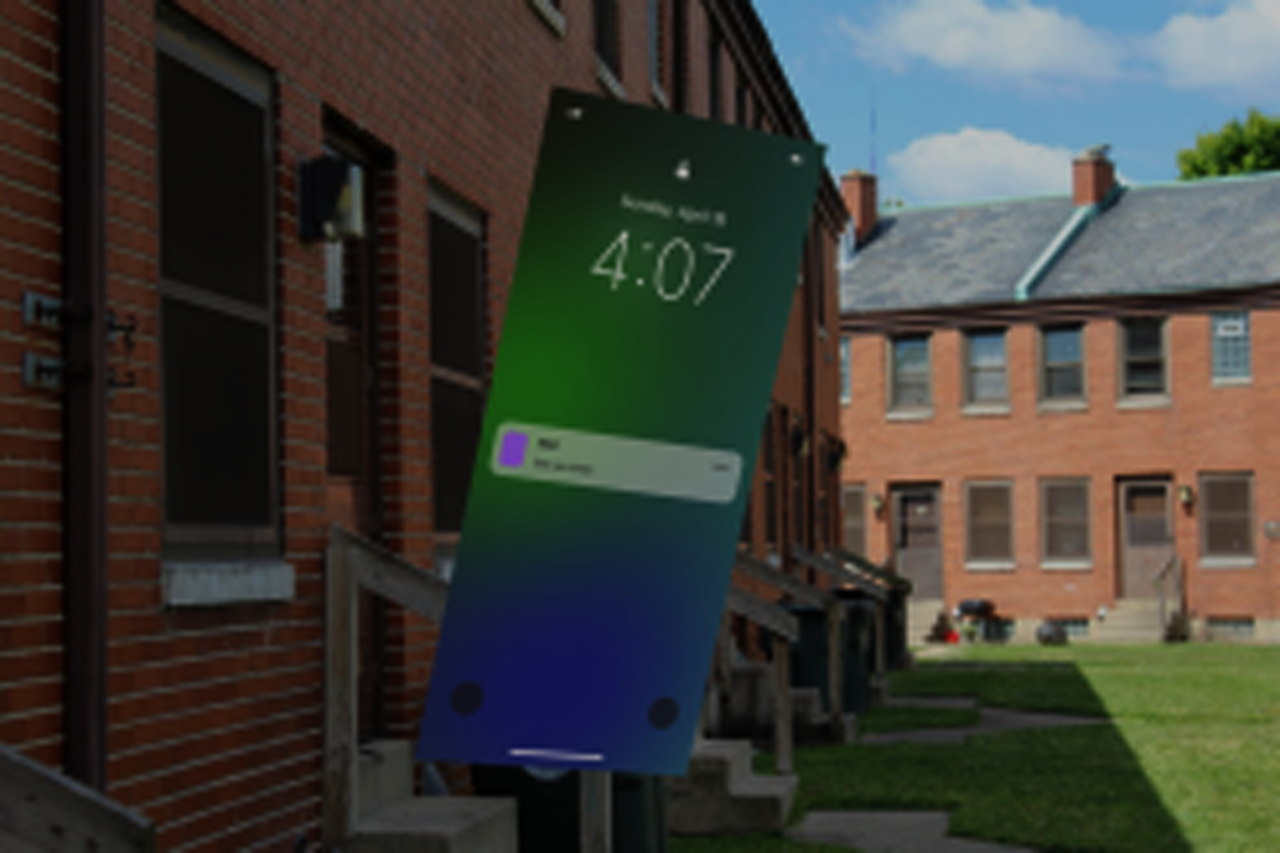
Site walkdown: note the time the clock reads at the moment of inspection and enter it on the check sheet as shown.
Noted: 4:07
